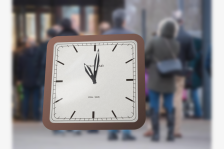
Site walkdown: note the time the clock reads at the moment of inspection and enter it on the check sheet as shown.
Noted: 11:01
